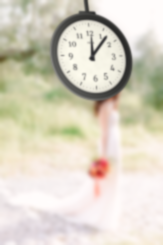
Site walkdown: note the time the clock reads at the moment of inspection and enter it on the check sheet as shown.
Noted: 12:07
